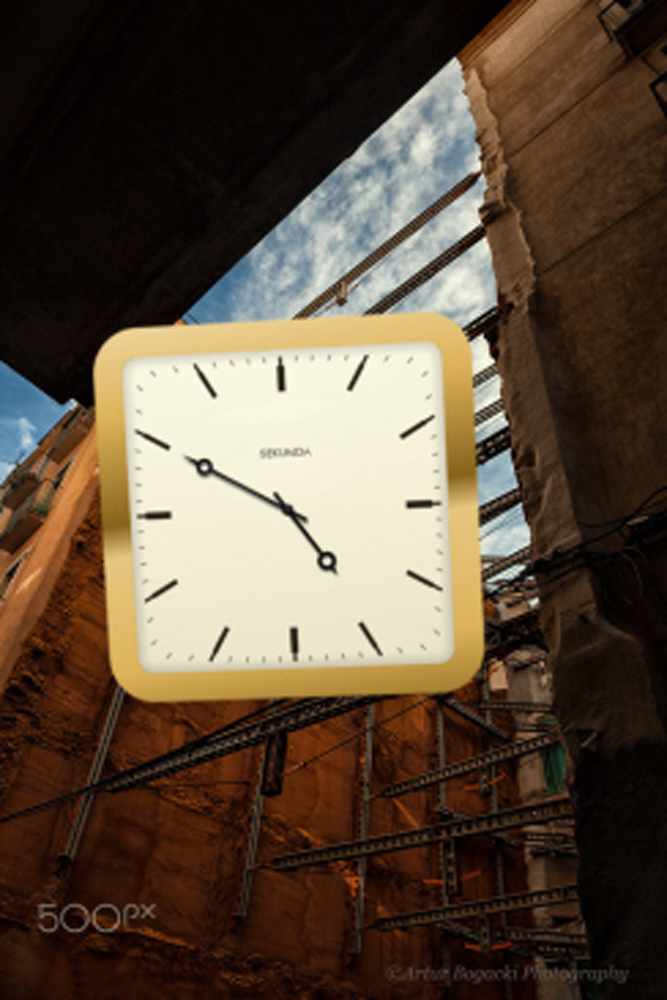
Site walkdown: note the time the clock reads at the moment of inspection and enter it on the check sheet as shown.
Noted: 4:50
